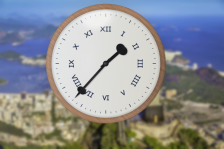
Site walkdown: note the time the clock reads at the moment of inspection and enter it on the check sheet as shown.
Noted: 1:37
